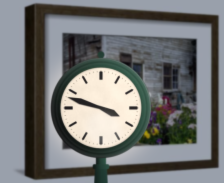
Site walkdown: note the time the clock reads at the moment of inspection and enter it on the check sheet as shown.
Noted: 3:48
